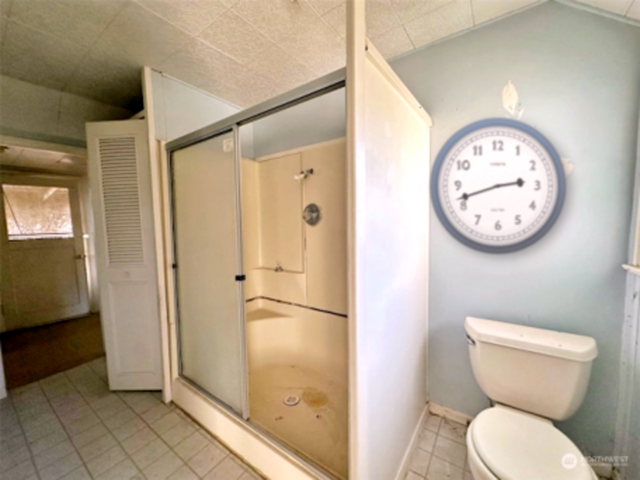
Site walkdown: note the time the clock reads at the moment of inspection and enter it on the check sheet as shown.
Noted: 2:42
